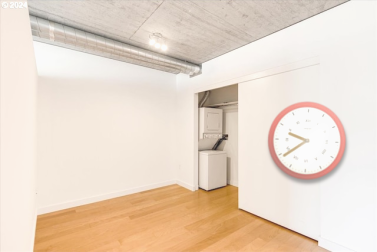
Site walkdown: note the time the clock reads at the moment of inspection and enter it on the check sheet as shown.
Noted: 9:39
